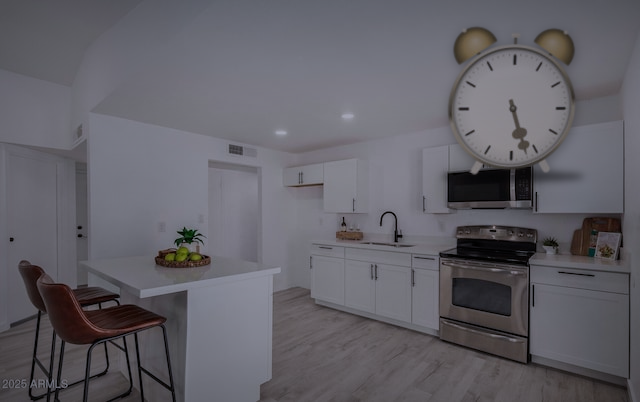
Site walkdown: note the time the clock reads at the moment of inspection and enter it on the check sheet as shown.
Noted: 5:27
